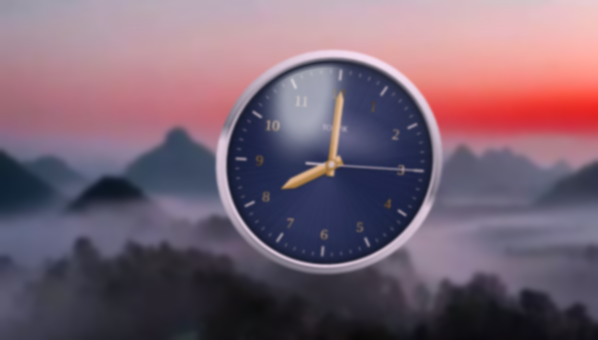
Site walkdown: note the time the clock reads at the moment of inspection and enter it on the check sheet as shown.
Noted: 8:00:15
